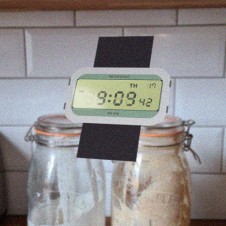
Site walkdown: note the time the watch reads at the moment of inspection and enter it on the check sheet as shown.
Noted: 9:09:42
